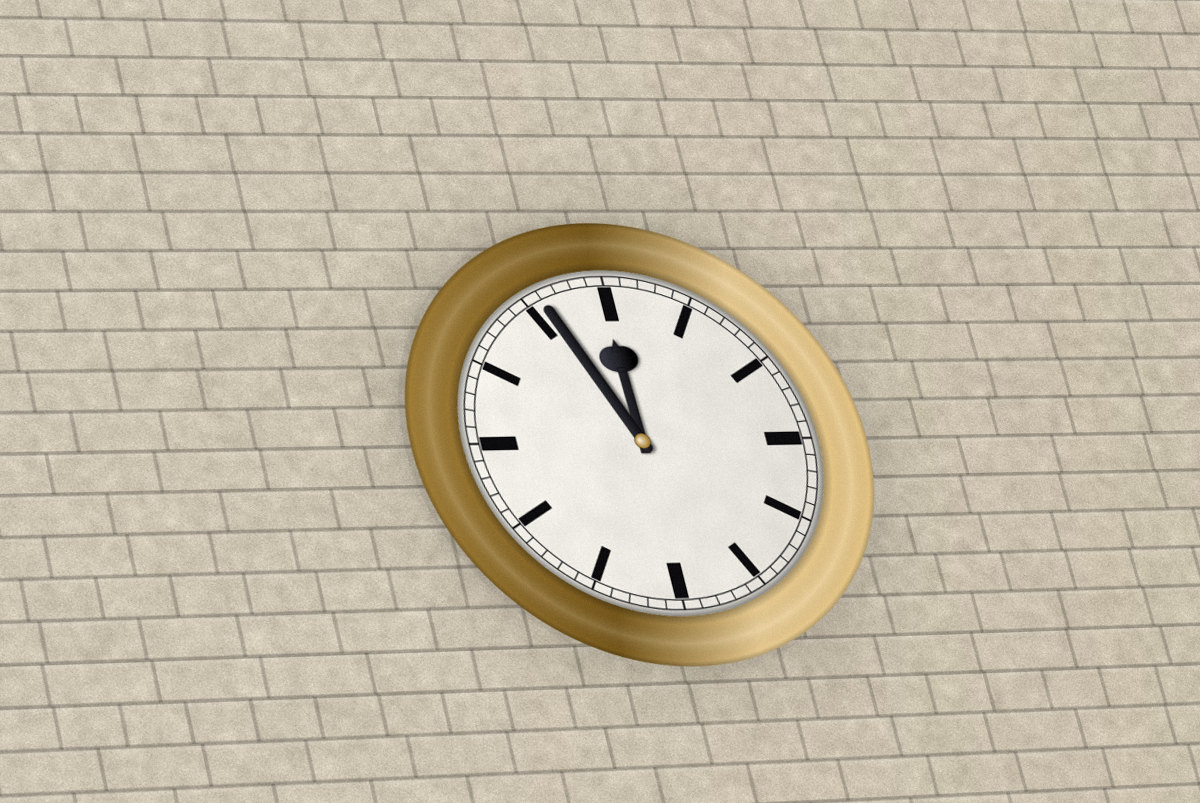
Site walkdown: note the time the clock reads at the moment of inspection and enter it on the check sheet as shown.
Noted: 11:56
